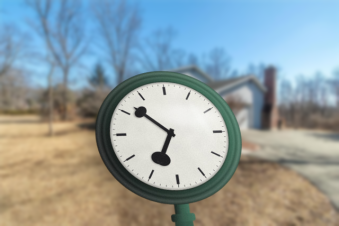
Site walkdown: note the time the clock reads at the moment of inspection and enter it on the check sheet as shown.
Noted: 6:52
